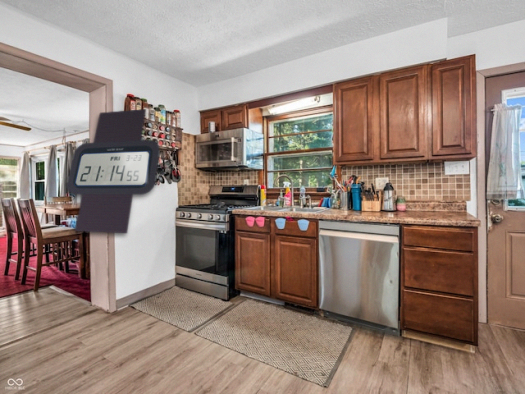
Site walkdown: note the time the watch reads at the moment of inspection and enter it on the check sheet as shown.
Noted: 21:14:55
